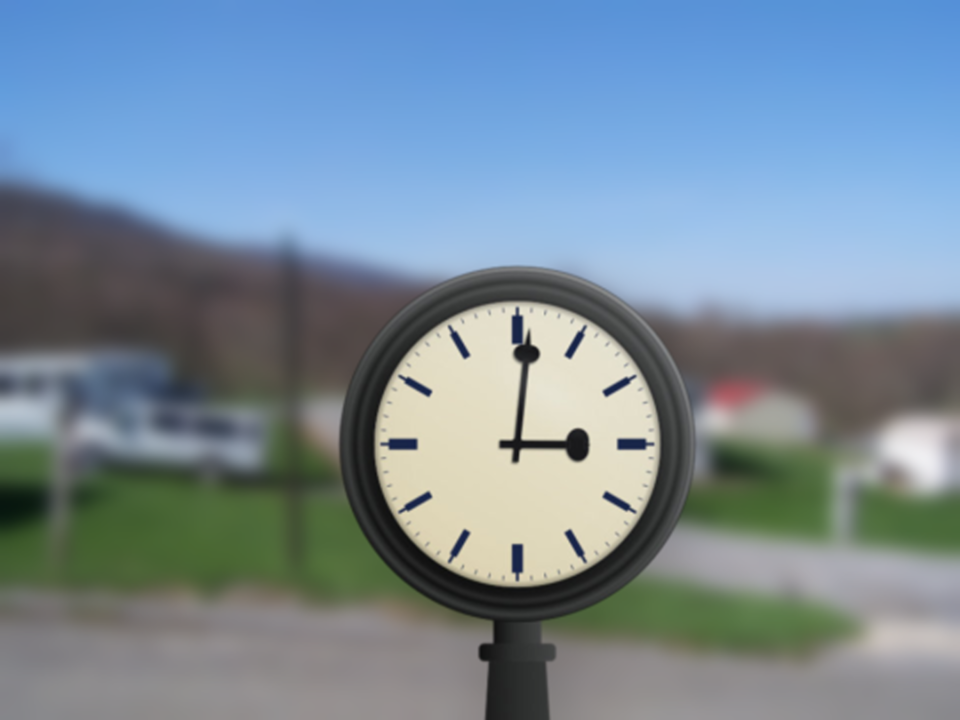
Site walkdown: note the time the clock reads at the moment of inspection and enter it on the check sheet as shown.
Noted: 3:01
